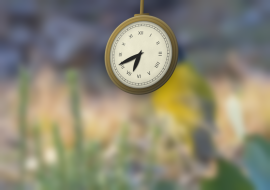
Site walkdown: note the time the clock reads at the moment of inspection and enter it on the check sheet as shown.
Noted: 6:41
